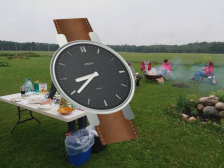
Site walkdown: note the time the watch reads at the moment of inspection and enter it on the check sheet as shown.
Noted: 8:39
